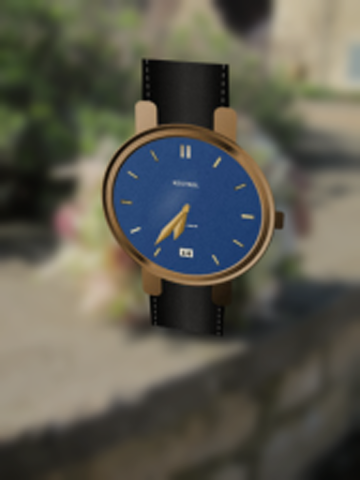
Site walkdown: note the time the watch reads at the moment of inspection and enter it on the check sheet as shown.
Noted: 6:36
